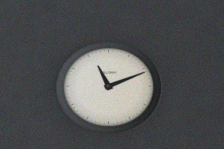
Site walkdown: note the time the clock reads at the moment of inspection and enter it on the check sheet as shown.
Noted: 11:11
